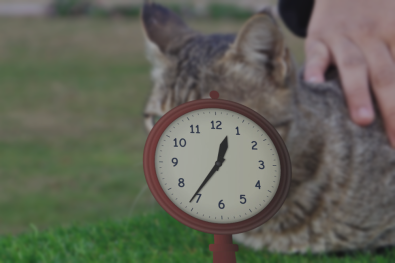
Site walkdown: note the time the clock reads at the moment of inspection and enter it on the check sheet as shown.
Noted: 12:36
